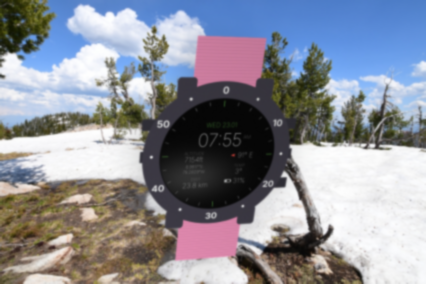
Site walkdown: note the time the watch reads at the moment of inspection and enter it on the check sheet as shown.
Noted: 7:55
